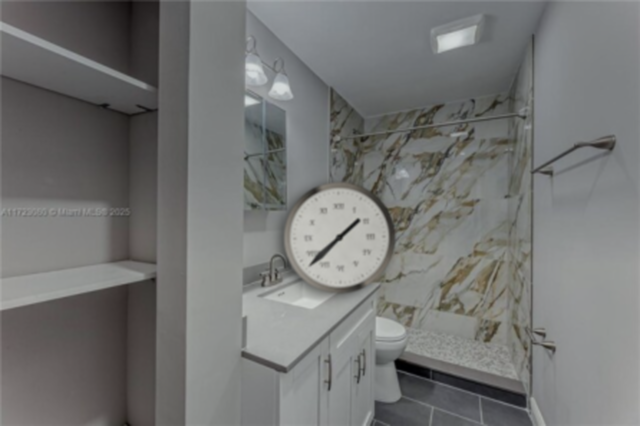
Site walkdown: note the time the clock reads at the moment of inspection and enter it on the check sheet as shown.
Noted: 1:38
